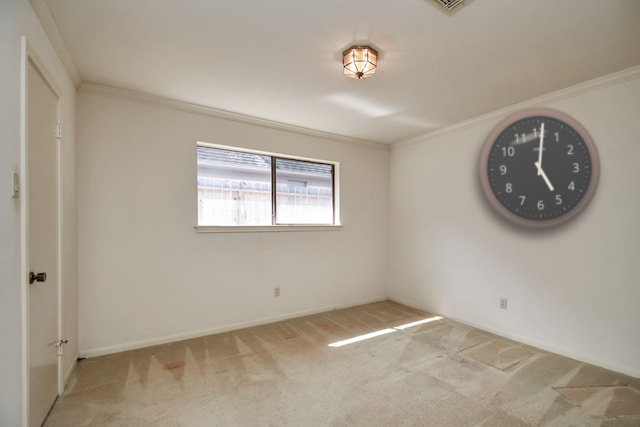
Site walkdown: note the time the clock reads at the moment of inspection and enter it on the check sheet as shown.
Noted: 5:01
